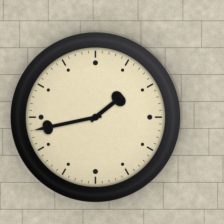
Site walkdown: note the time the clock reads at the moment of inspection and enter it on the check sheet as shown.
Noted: 1:43
